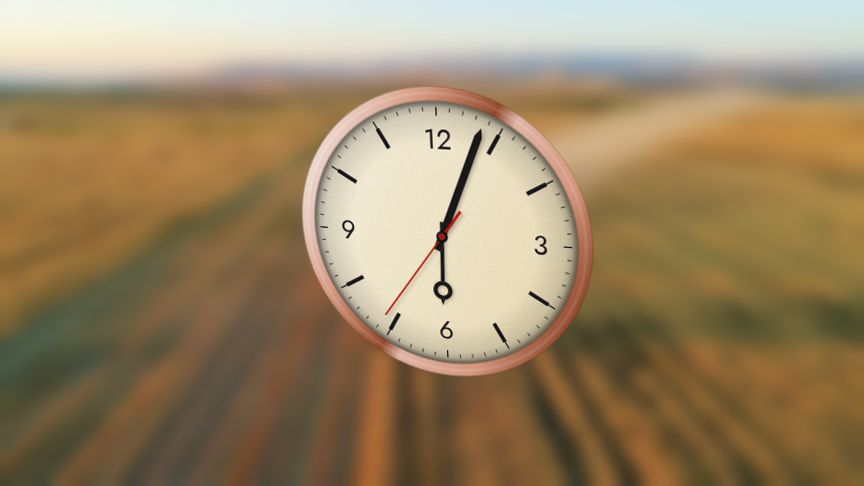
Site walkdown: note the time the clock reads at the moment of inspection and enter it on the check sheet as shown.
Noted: 6:03:36
